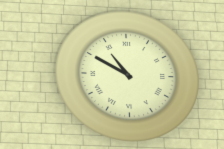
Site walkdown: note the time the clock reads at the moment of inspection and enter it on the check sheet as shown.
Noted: 10:50
